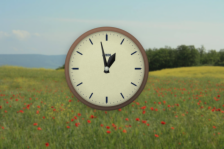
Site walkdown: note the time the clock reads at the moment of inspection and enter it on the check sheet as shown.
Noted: 12:58
